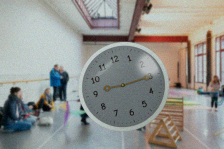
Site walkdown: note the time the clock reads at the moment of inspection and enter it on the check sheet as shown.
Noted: 9:15
